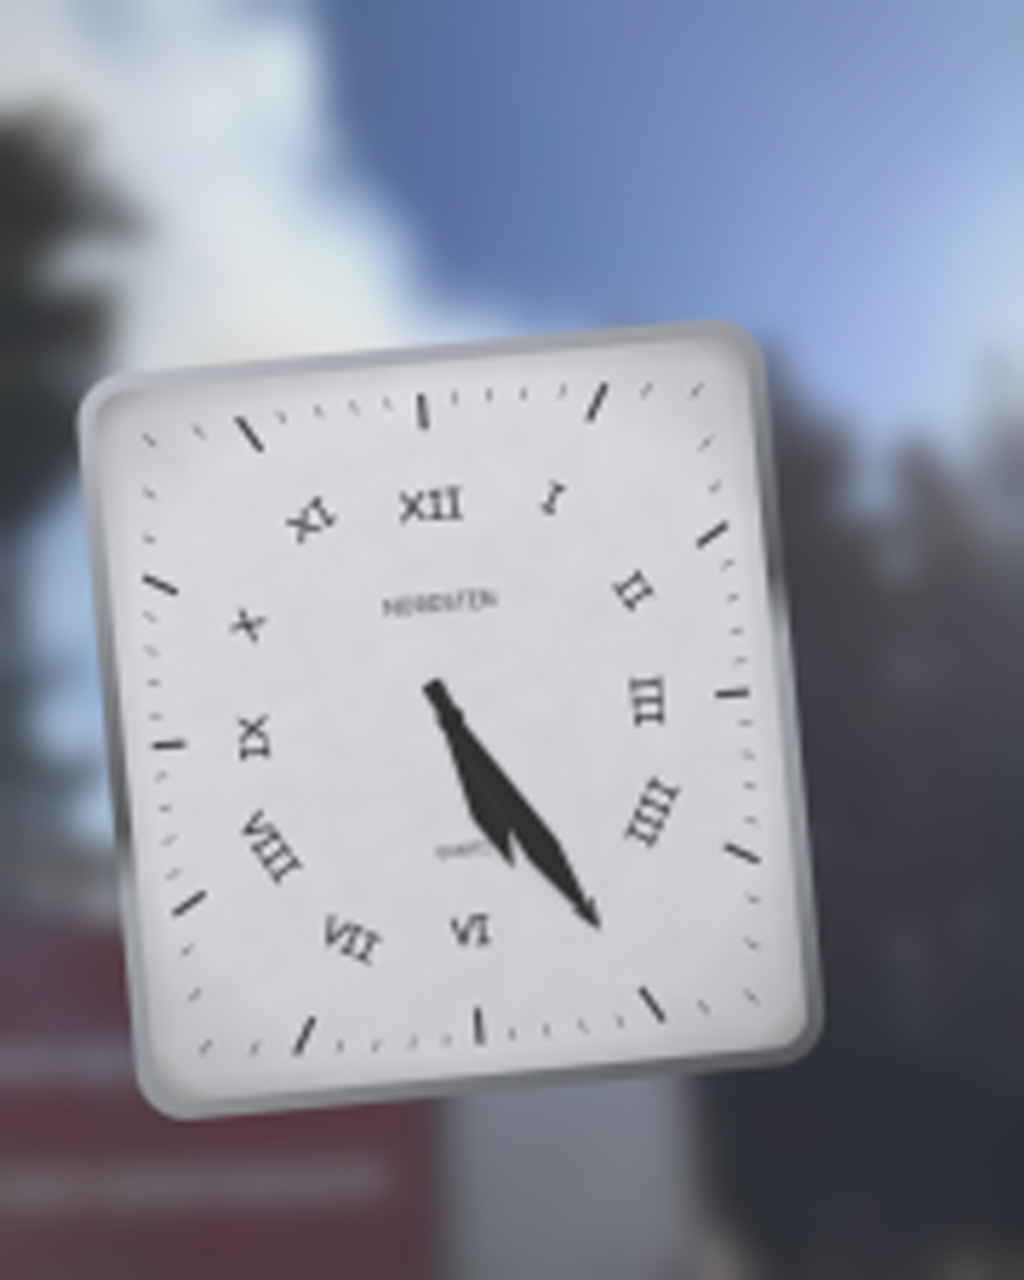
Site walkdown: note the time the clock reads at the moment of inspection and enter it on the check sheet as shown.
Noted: 5:25
